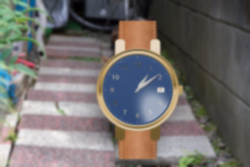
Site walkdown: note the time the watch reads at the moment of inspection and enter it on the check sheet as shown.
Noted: 1:09
